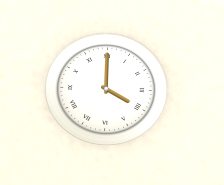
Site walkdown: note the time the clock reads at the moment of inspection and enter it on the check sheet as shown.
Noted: 4:00
